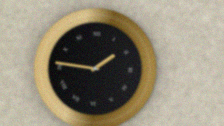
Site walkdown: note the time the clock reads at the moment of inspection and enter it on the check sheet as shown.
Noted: 1:46
